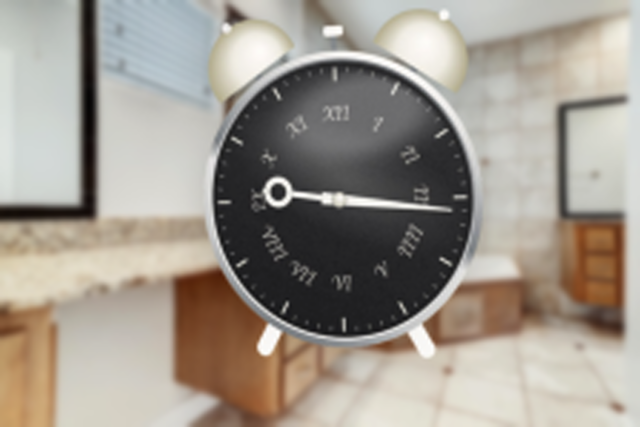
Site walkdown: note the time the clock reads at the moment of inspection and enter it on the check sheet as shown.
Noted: 9:16
